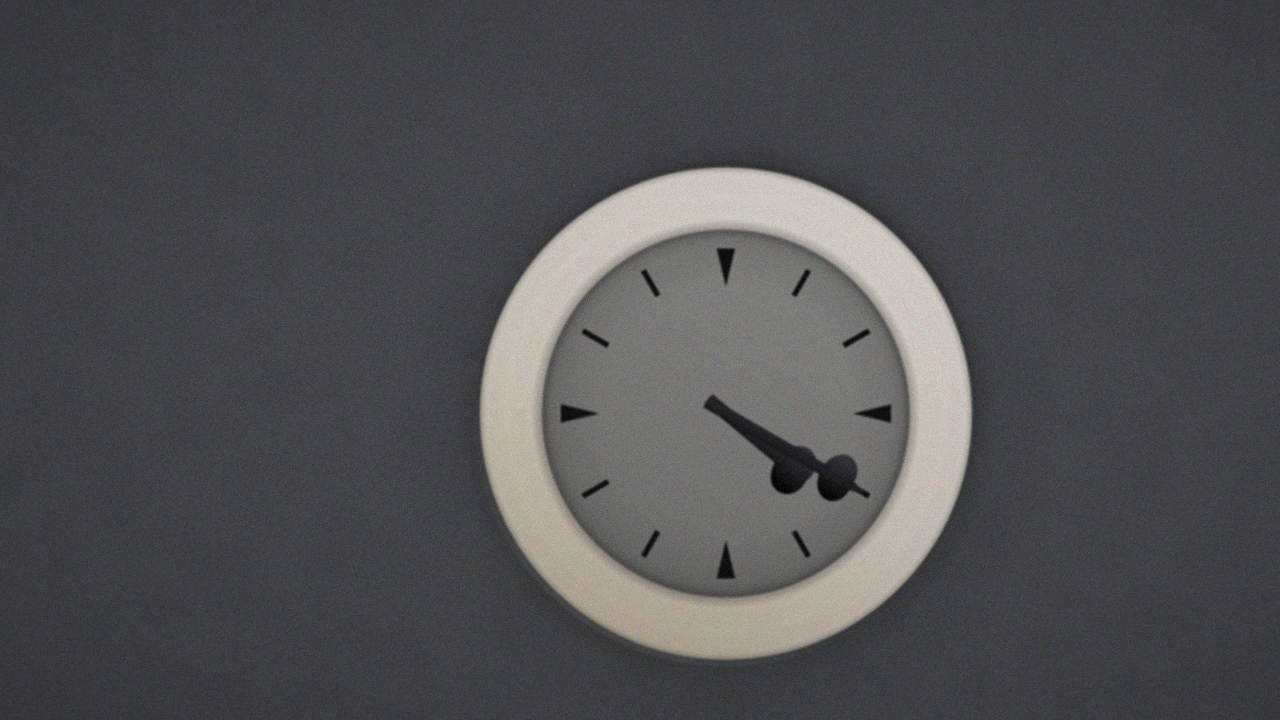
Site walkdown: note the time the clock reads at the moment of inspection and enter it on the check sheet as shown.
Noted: 4:20
